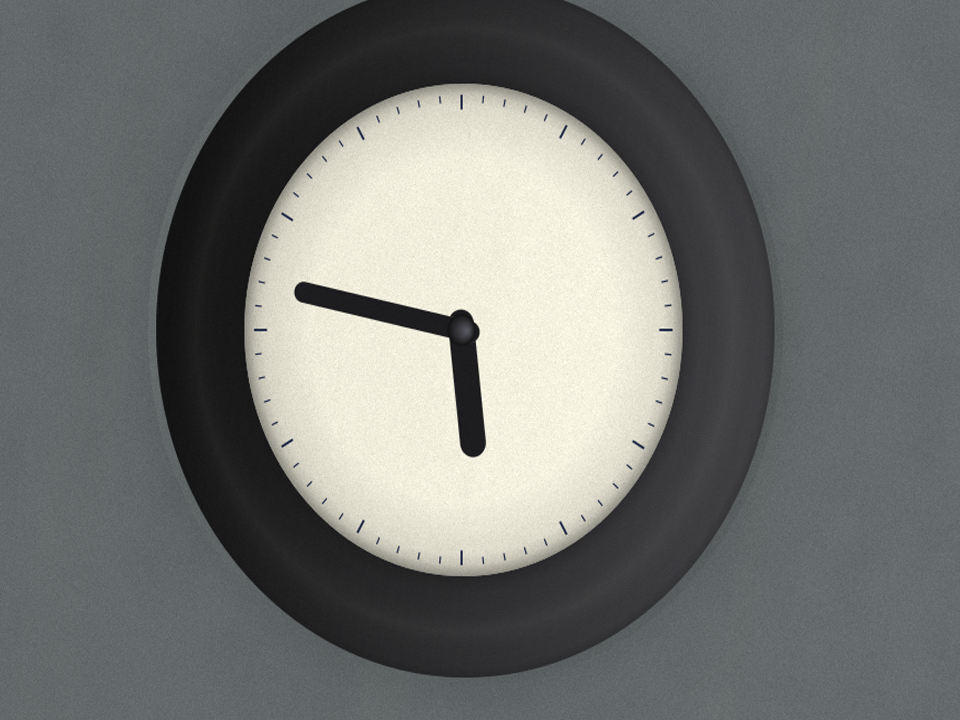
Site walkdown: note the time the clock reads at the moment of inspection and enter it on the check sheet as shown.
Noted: 5:47
